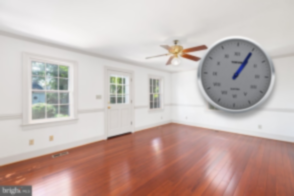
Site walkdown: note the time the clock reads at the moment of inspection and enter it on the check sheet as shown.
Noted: 1:05
